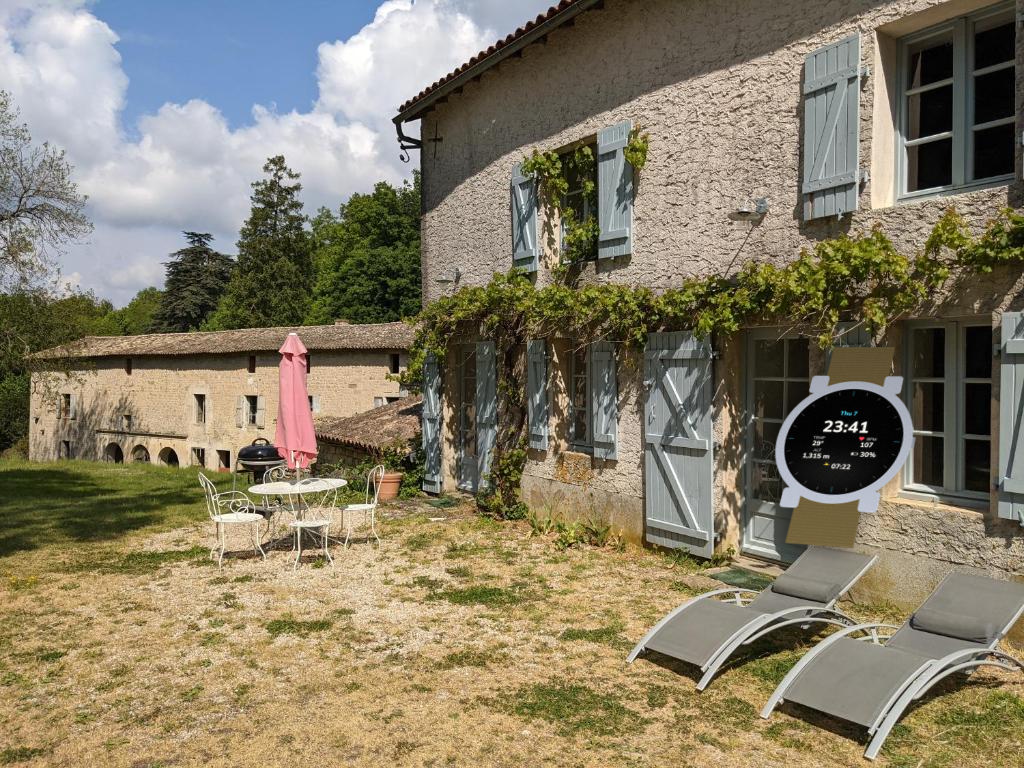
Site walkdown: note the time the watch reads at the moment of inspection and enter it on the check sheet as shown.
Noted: 23:41
